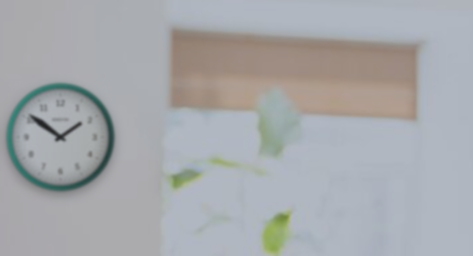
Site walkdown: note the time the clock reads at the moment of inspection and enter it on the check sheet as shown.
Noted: 1:51
